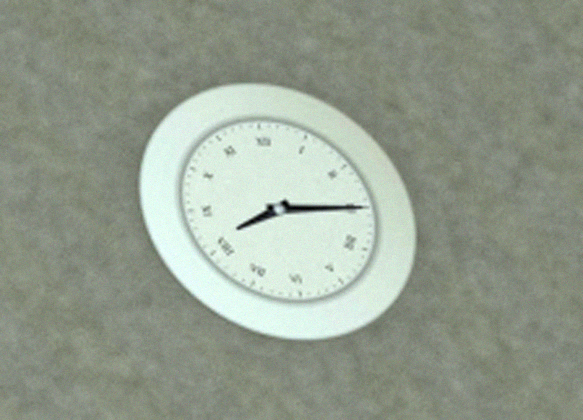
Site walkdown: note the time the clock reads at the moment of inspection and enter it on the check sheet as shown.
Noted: 8:15
